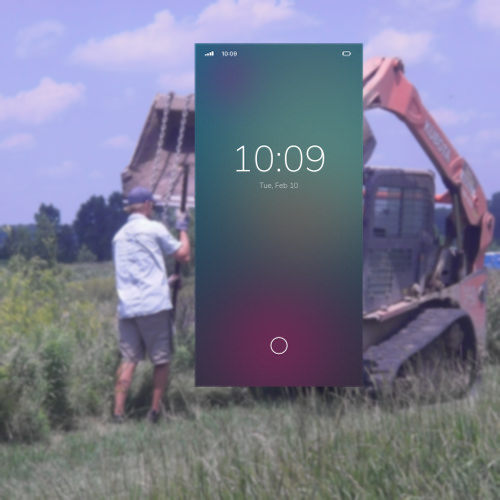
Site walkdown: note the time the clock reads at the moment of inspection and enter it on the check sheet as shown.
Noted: 10:09
